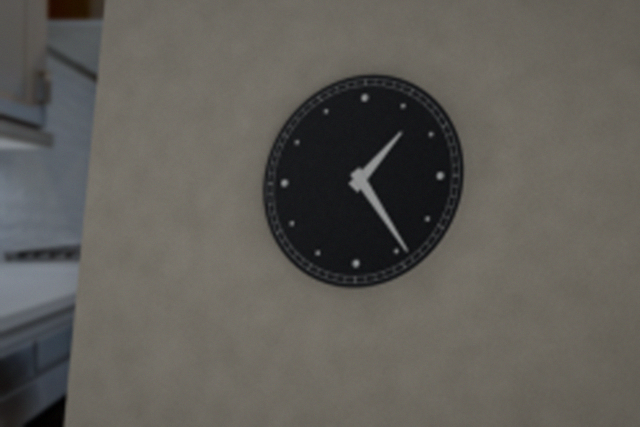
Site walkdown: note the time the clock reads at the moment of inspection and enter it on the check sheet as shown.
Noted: 1:24
